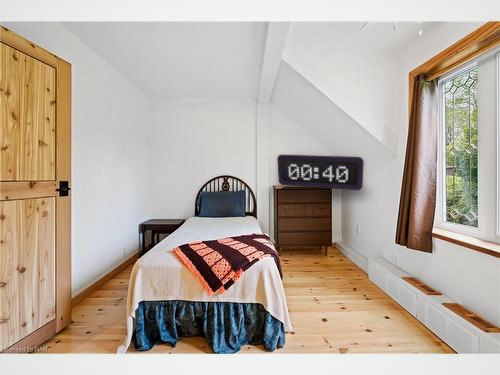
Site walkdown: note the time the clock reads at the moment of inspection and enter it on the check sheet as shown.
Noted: 0:40
